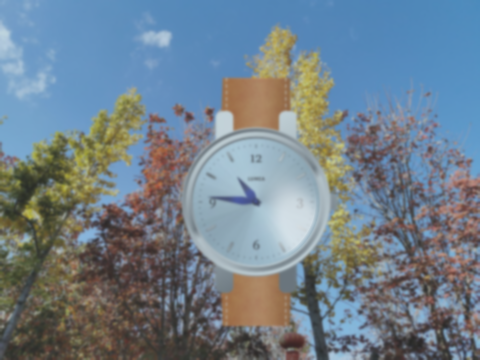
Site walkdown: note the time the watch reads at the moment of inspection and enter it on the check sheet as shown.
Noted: 10:46
